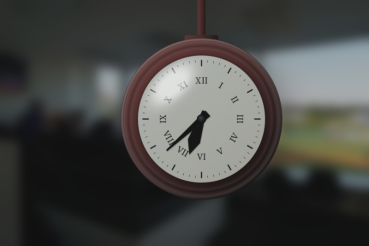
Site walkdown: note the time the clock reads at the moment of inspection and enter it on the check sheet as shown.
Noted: 6:38
